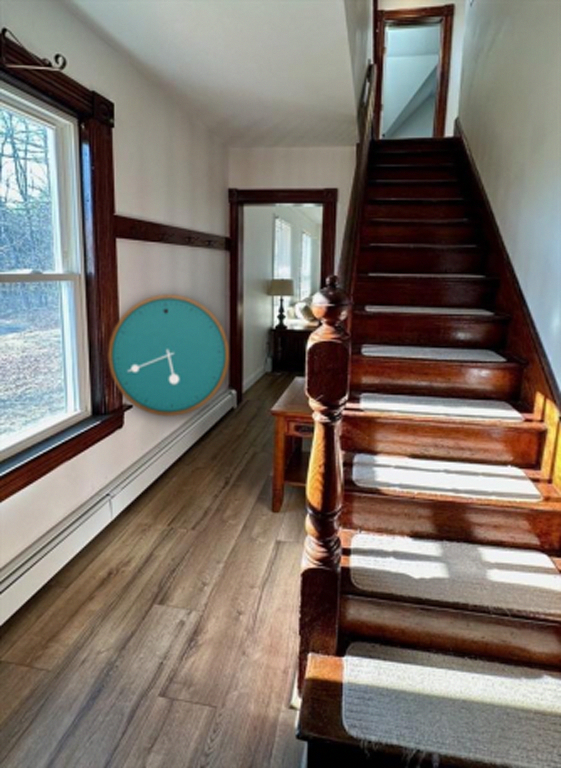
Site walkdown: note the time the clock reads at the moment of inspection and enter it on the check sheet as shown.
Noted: 5:42
